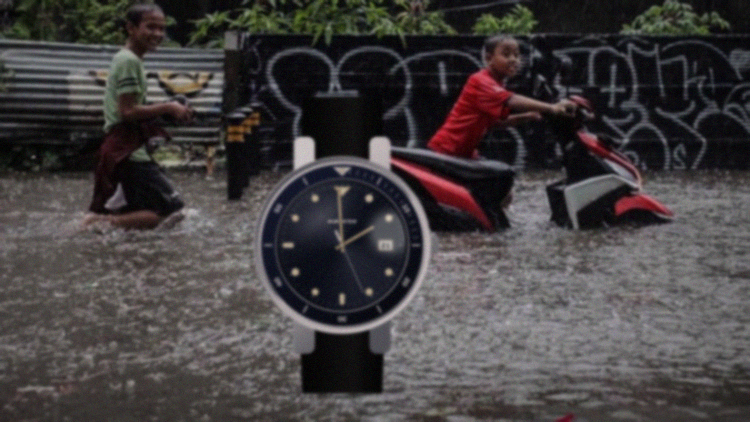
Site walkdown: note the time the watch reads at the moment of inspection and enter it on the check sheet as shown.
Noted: 1:59:26
